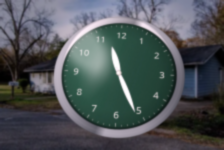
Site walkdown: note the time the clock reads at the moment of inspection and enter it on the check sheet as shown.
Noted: 11:26
